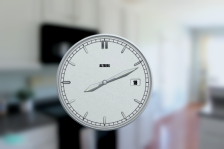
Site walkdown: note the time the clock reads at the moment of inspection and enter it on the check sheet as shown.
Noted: 8:11
